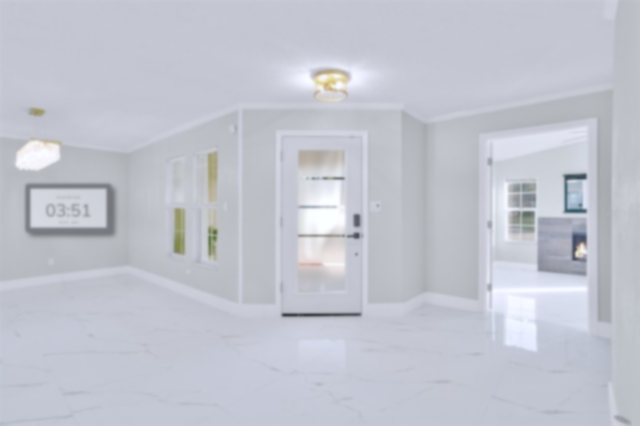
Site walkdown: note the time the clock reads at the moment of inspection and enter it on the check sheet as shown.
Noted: 3:51
